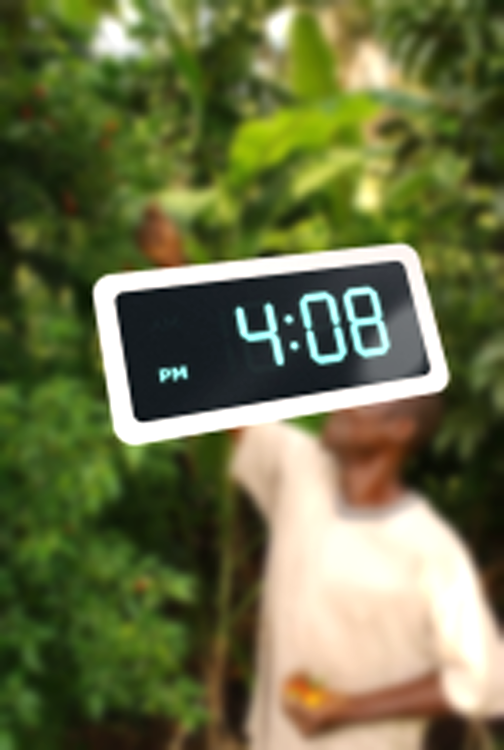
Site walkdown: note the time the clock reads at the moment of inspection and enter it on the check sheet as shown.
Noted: 4:08
